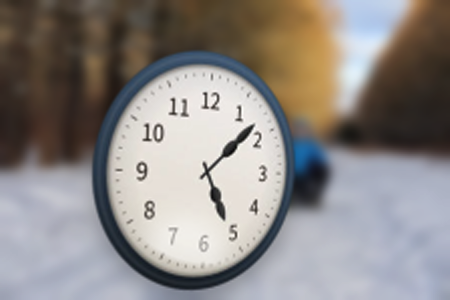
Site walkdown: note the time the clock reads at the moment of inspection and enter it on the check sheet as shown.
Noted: 5:08
